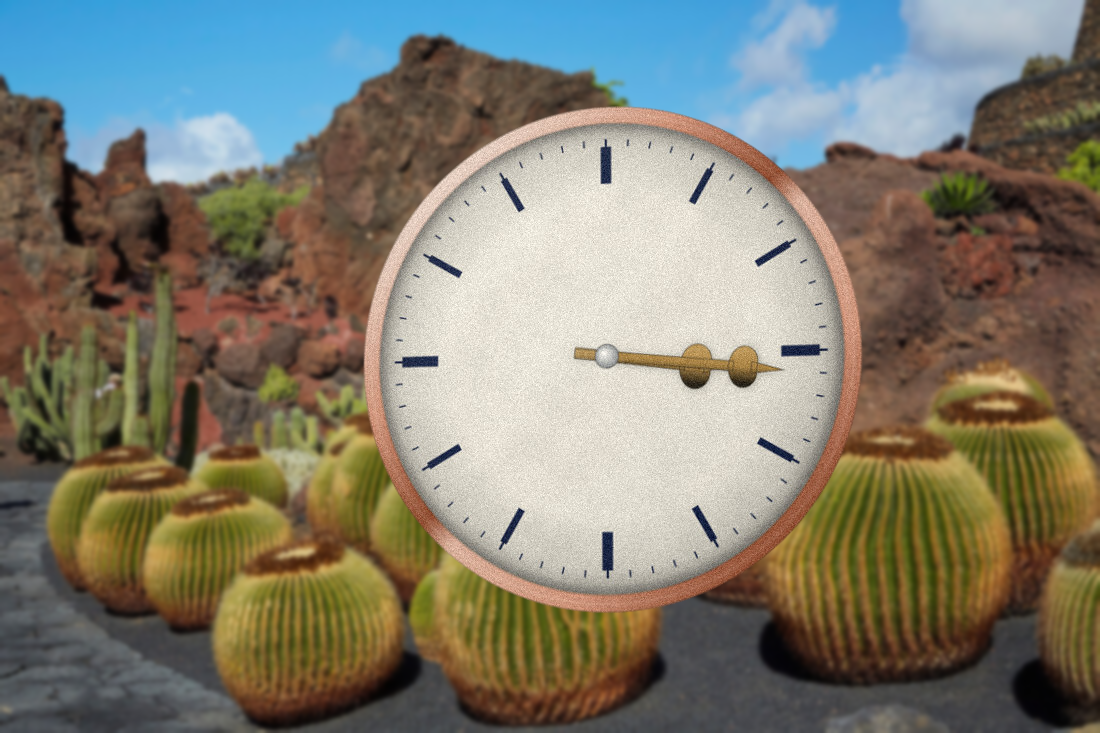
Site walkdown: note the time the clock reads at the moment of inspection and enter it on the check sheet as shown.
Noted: 3:16
